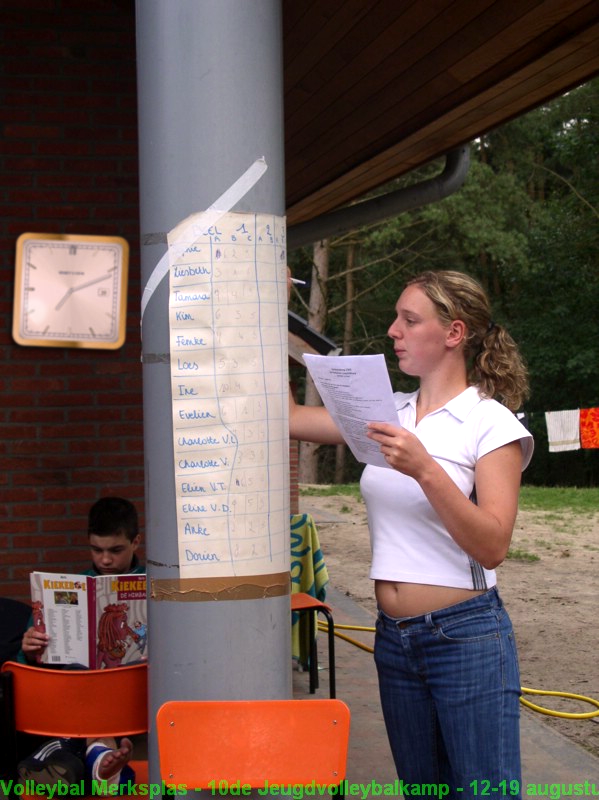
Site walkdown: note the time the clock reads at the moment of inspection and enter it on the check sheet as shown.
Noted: 7:11
